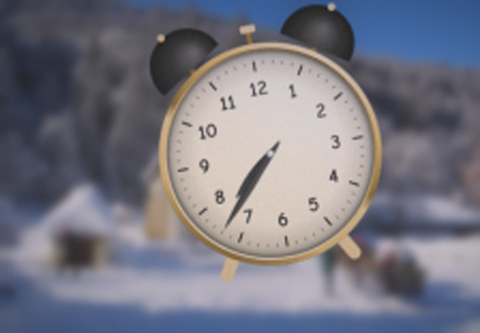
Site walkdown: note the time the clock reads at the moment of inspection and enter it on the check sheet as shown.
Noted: 7:37
